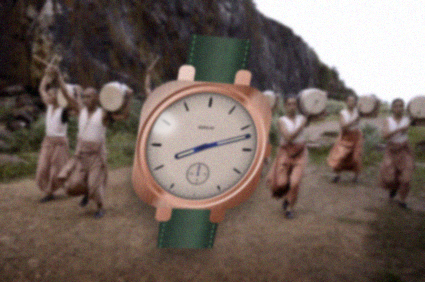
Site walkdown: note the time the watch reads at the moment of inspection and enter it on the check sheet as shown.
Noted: 8:12
